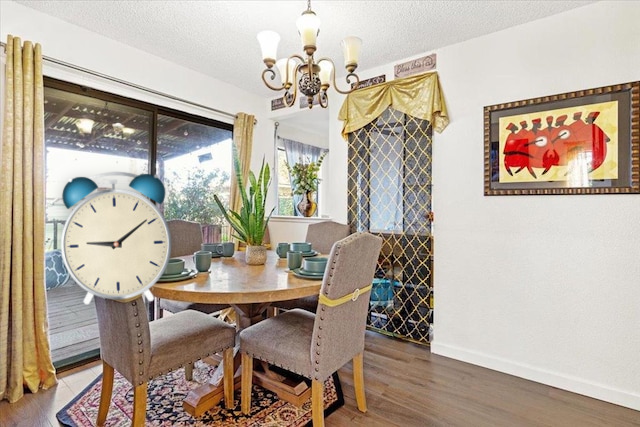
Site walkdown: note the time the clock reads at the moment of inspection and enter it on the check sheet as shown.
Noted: 9:09
